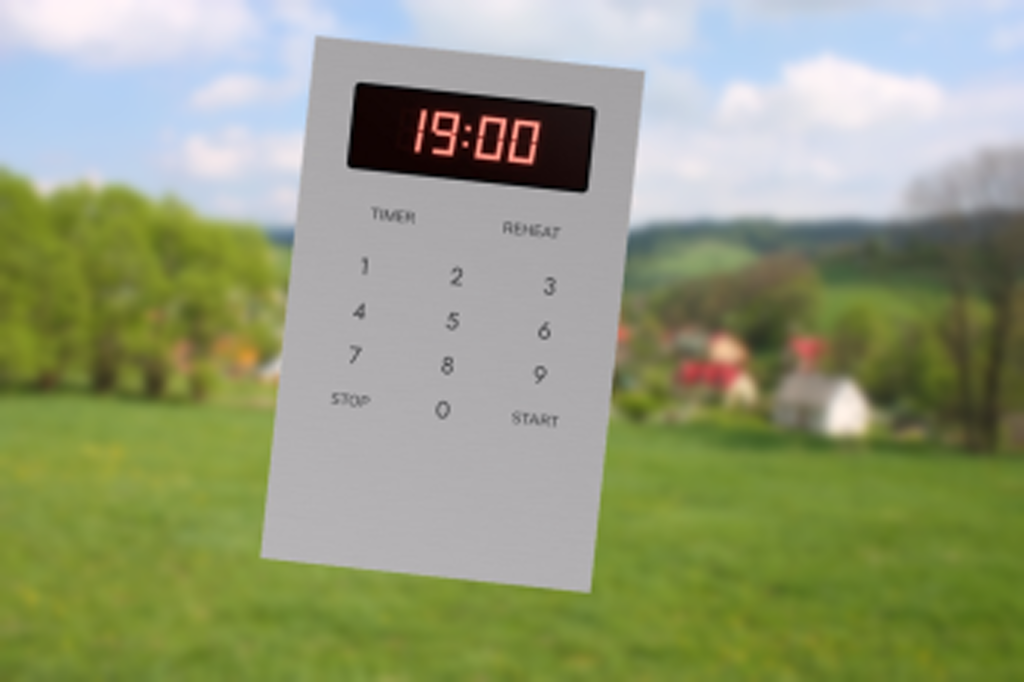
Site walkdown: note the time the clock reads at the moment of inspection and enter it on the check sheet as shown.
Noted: 19:00
